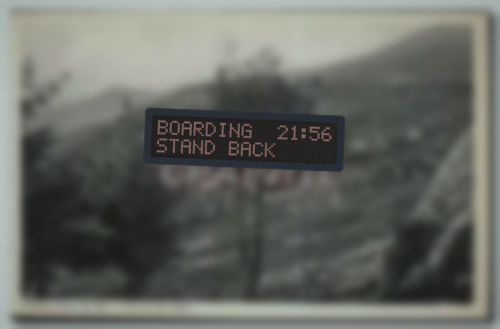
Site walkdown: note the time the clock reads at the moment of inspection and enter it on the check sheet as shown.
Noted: 21:56
